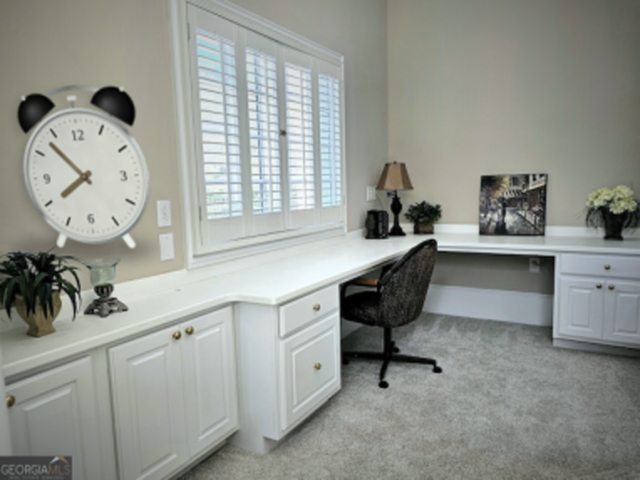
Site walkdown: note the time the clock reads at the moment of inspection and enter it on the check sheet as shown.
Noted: 7:53
